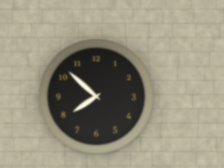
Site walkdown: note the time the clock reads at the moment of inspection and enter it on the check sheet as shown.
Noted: 7:52
